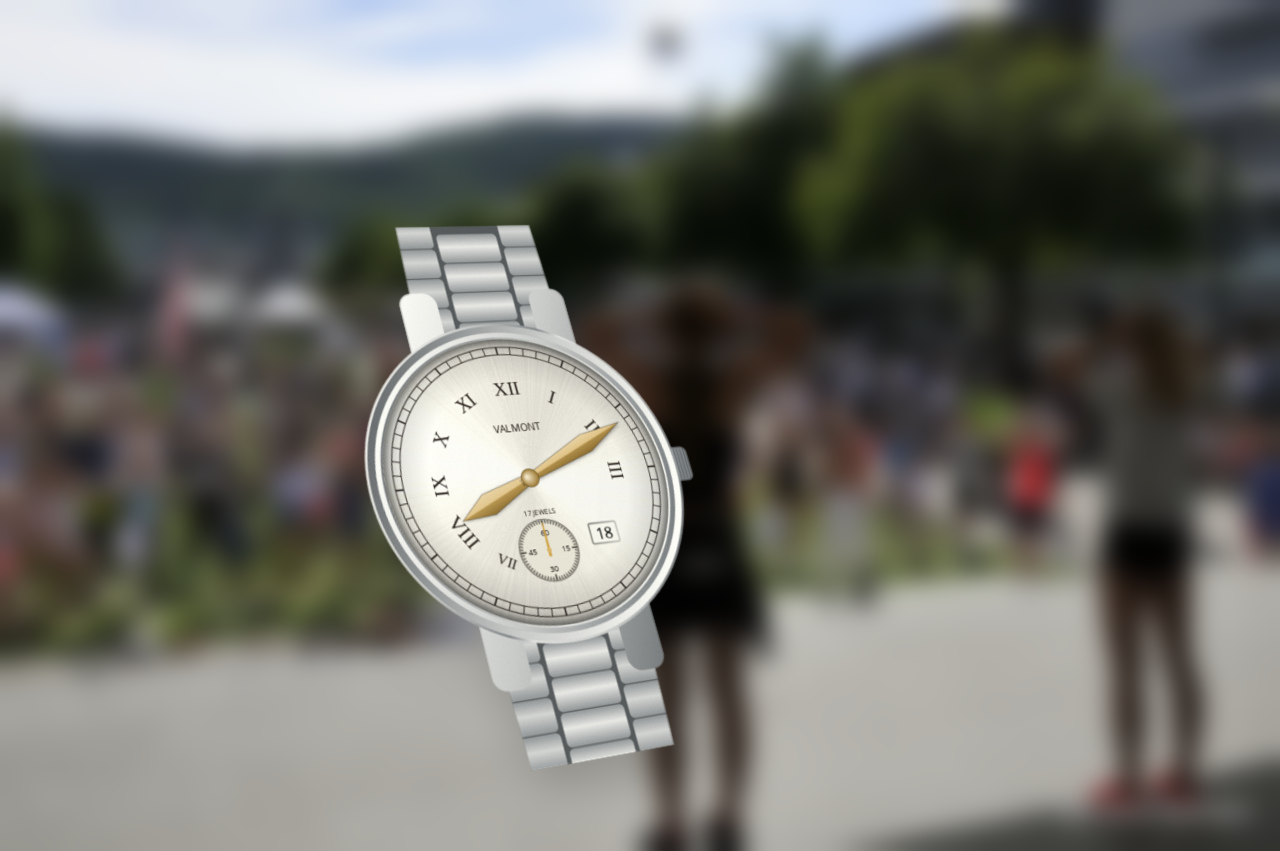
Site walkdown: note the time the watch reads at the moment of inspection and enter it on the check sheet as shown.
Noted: 8:11
